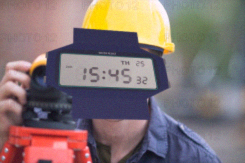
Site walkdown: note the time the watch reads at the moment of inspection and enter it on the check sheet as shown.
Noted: 15:45
